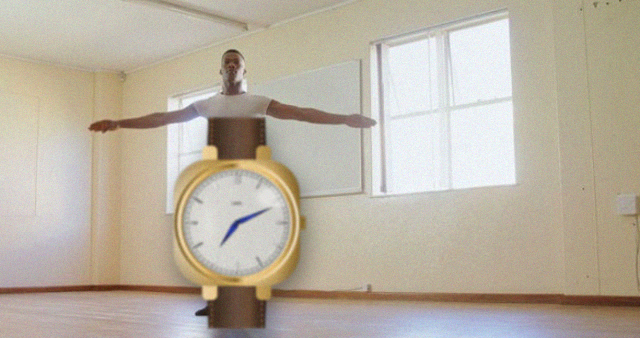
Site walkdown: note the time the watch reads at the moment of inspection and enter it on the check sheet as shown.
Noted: 7:11
